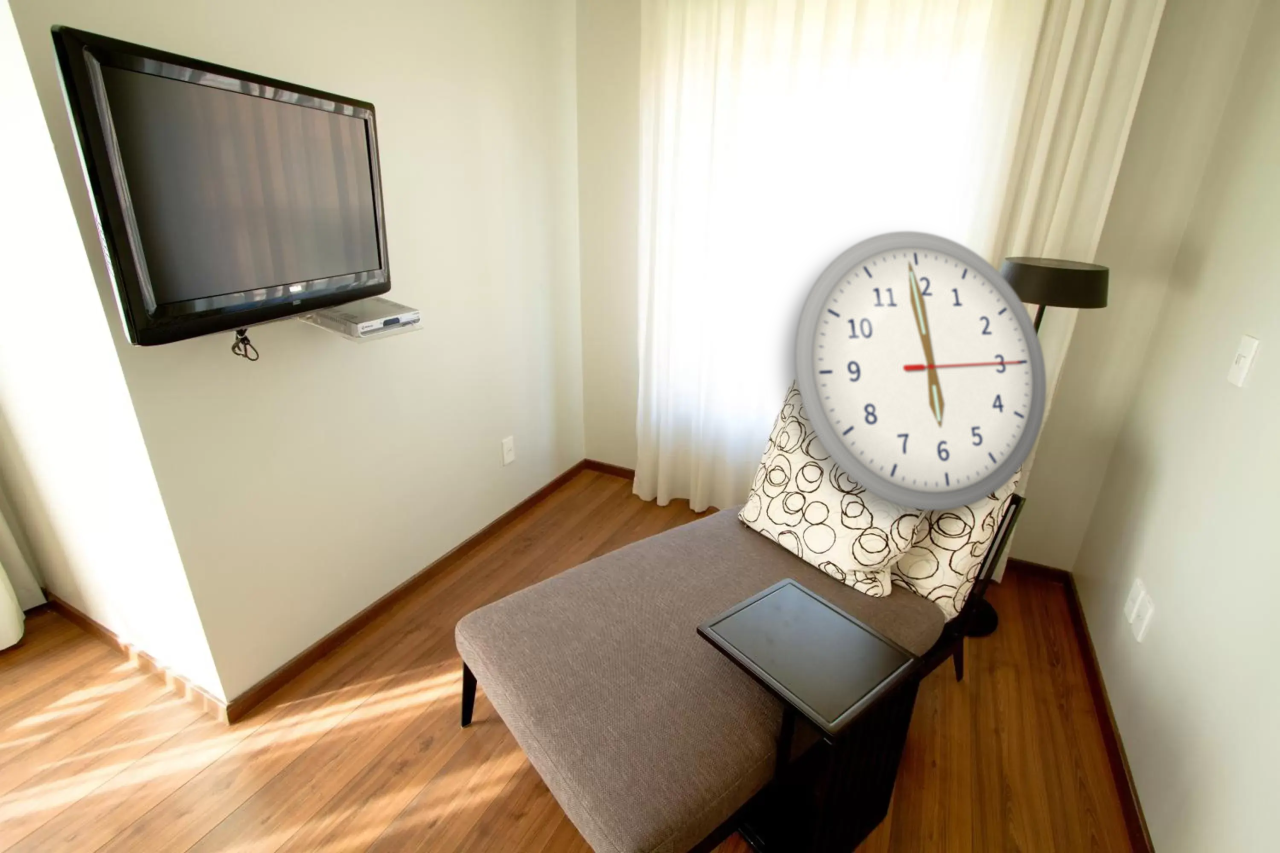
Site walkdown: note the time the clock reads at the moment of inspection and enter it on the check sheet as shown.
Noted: 5:59:15
